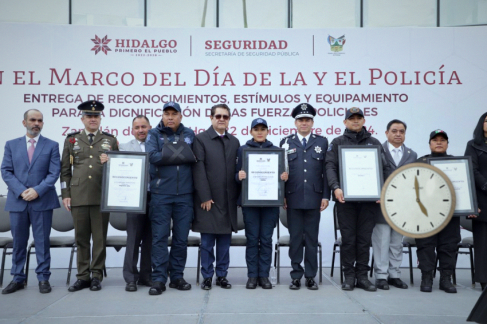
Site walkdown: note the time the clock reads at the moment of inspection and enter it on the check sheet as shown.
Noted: 4:59
